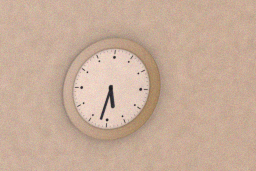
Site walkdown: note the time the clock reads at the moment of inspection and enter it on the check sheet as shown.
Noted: 5:32
